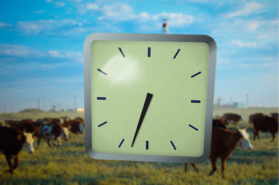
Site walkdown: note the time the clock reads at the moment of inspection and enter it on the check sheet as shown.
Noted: 6:33
